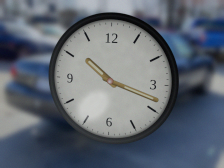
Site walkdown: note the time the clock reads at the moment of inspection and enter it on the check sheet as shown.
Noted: 10:18
